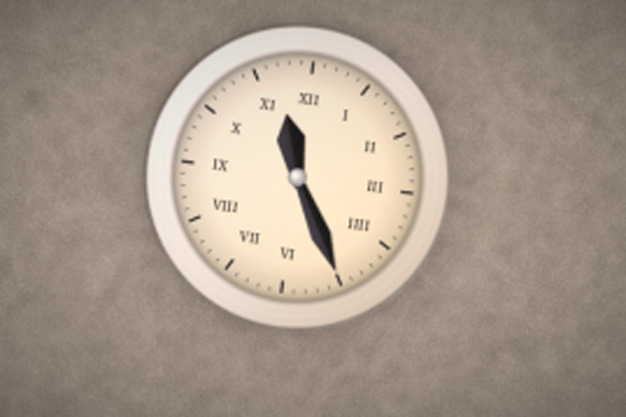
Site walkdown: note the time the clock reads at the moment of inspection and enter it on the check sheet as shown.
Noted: 11:25
